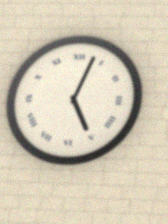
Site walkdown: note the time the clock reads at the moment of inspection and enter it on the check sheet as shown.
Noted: 5:03
